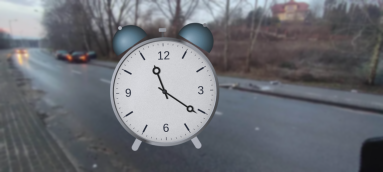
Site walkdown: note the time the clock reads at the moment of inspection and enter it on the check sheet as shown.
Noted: 11:21
